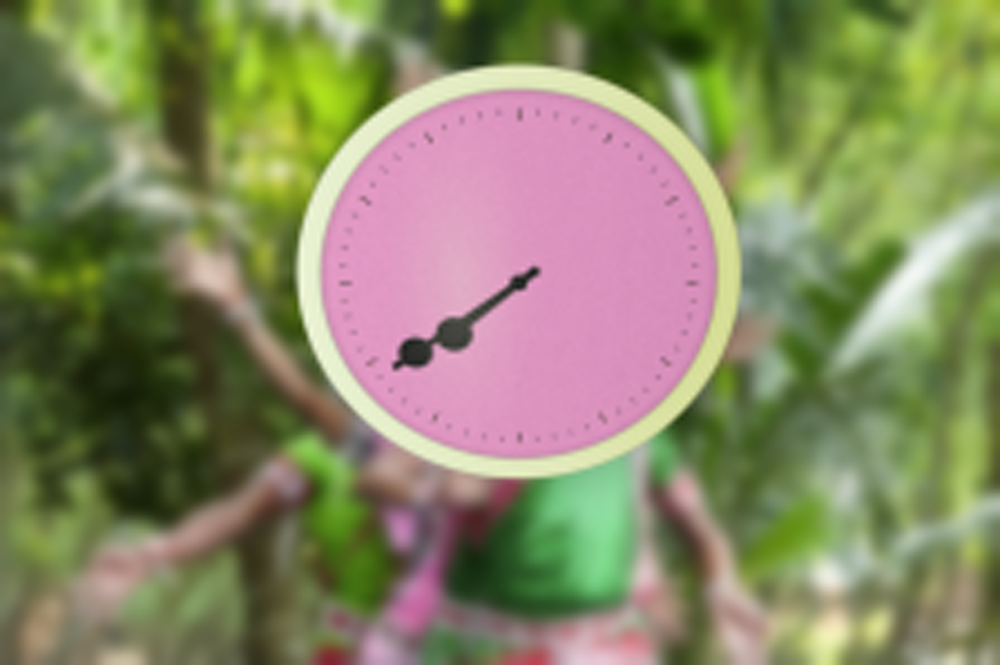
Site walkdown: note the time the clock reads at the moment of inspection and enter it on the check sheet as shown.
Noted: 7:39
